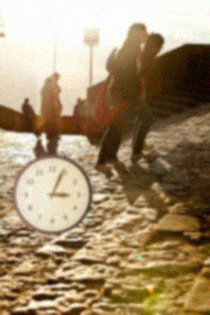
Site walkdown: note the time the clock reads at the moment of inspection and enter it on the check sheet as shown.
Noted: 3:04
